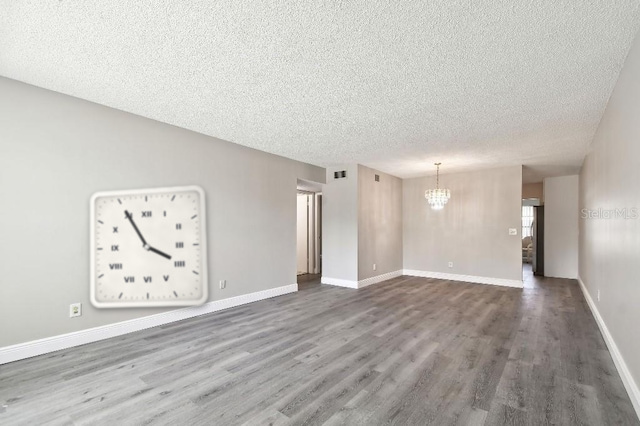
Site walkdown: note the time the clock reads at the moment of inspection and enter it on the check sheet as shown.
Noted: 3:55
